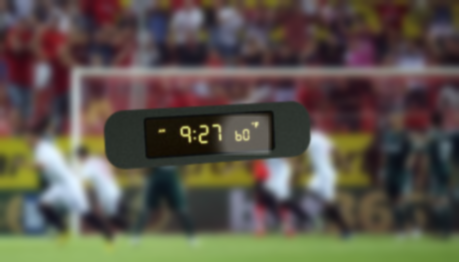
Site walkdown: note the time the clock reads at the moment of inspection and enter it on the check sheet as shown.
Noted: 9:27
